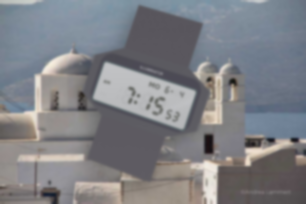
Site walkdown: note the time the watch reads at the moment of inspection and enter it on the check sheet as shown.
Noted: 7:15
